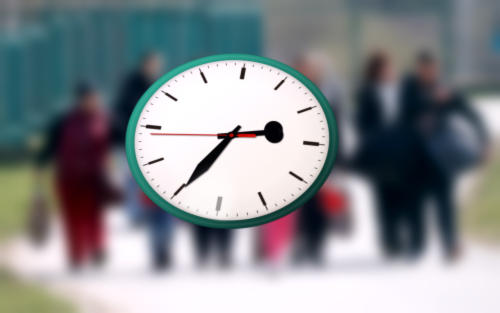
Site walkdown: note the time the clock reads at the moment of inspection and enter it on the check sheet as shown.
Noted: 2:34:44
